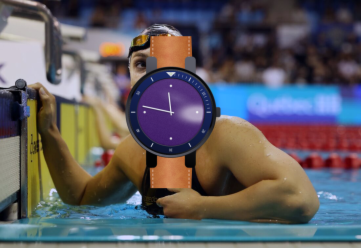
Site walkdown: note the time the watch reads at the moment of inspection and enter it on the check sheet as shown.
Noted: 11:47
